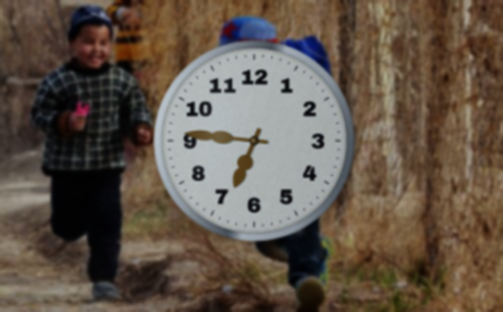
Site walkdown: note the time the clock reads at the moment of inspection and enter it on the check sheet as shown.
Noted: 6:46
